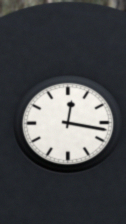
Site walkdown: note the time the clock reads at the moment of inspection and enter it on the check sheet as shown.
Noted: 12:17
